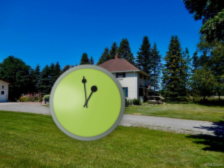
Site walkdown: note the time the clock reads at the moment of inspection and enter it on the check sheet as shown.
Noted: 12:59
